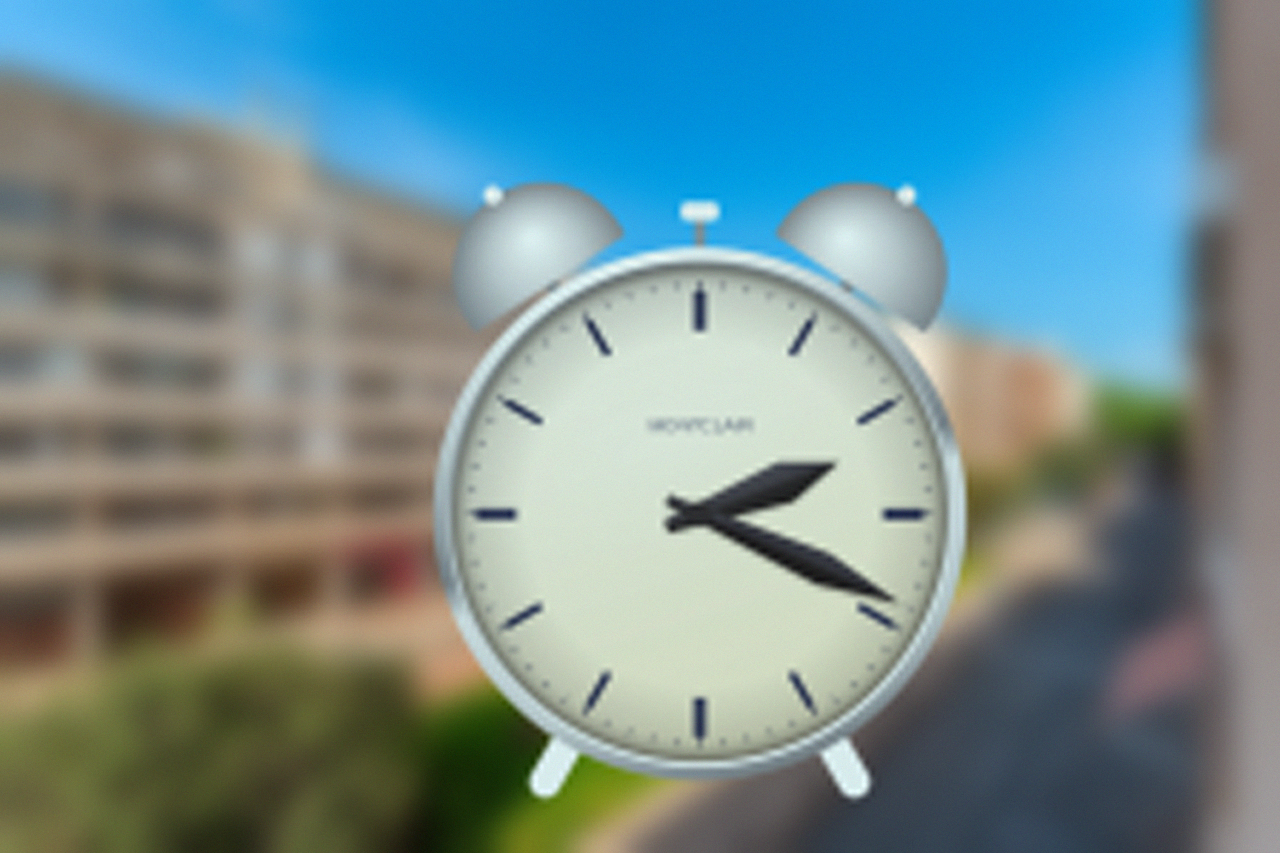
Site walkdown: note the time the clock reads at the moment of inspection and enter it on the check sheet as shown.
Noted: 2:19
